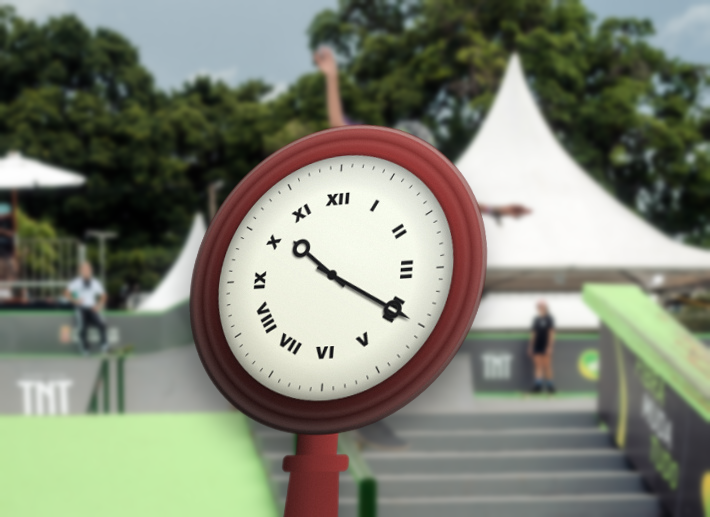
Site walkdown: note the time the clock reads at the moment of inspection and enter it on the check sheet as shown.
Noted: 10:20
